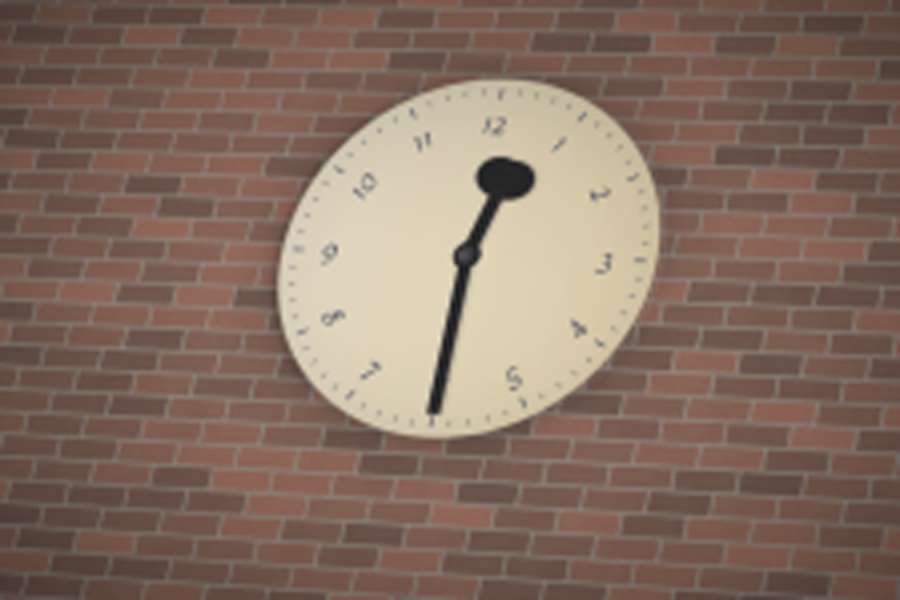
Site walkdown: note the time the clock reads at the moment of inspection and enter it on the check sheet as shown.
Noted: 12:30
